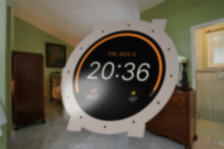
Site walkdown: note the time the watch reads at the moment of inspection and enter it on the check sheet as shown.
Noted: 20:36
